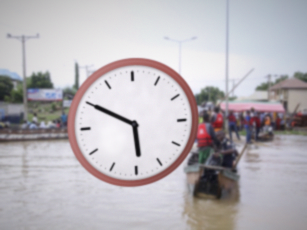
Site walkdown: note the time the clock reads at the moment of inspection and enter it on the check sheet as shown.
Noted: 5:50
